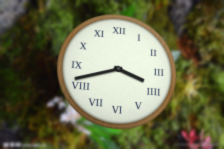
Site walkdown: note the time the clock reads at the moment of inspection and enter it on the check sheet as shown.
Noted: 3:42
